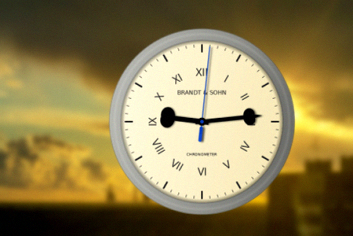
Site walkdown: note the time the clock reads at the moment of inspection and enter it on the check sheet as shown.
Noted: 9:14:01
